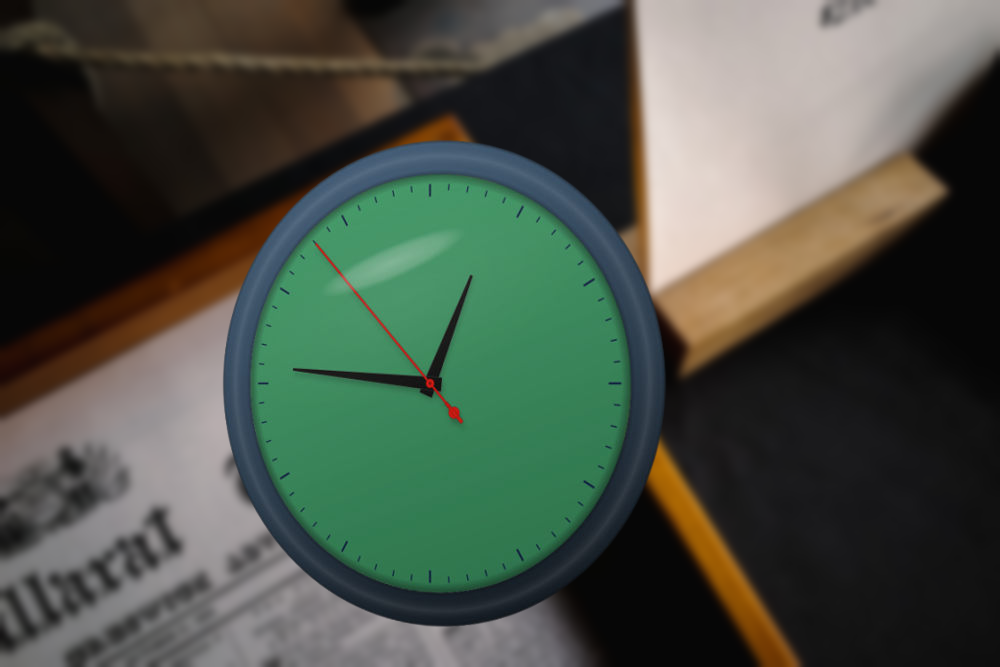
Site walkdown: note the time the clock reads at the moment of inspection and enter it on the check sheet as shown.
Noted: 12:45:53
